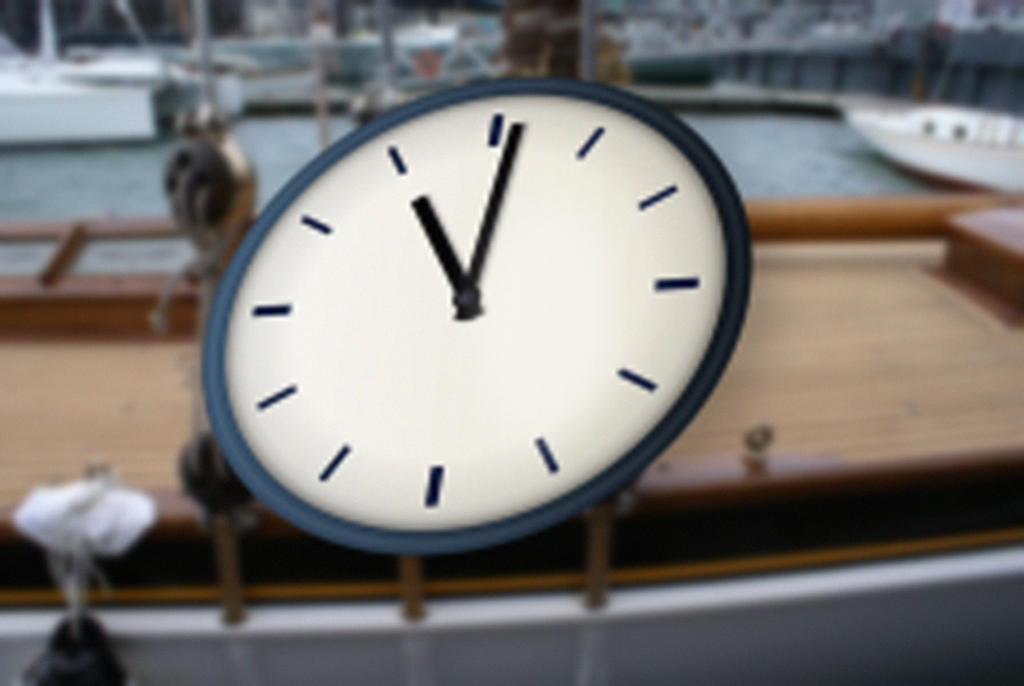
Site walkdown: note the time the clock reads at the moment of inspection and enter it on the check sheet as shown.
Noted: 11:01
